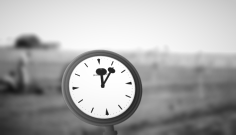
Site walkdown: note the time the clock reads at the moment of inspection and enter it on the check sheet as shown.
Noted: 12:06
